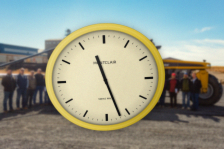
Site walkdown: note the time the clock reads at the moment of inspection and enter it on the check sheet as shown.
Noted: 11:27
